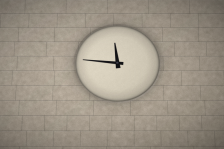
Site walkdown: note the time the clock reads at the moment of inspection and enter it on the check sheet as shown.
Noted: 11:46
